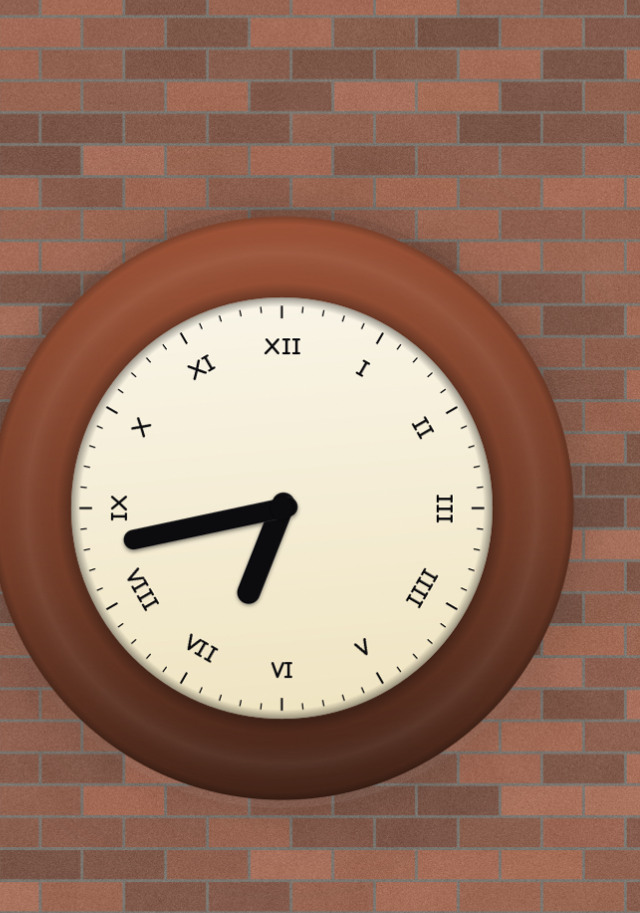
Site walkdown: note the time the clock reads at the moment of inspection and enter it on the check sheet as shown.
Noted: 6:43
